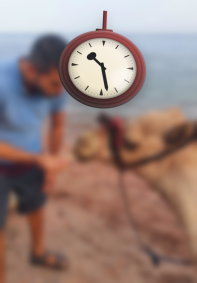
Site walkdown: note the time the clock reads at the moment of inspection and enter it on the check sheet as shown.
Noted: 10:28
